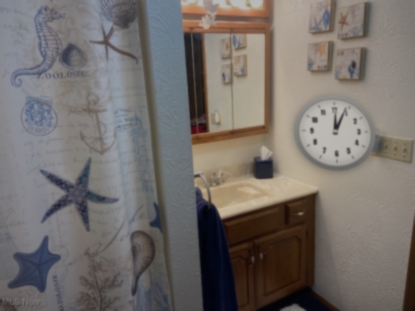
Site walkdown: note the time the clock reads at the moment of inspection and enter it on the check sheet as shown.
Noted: 12:04
